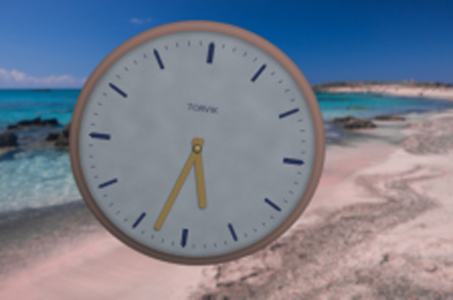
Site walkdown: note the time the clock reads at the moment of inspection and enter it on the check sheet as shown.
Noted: 5:33
